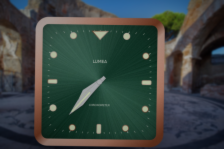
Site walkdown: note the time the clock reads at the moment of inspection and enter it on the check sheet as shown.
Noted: 7:37
